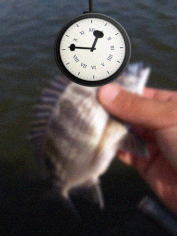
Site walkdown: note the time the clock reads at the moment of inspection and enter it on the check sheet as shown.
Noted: 12:46
